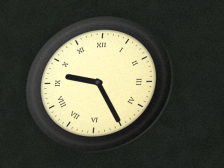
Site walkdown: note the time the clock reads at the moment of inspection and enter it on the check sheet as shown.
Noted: 9:25
